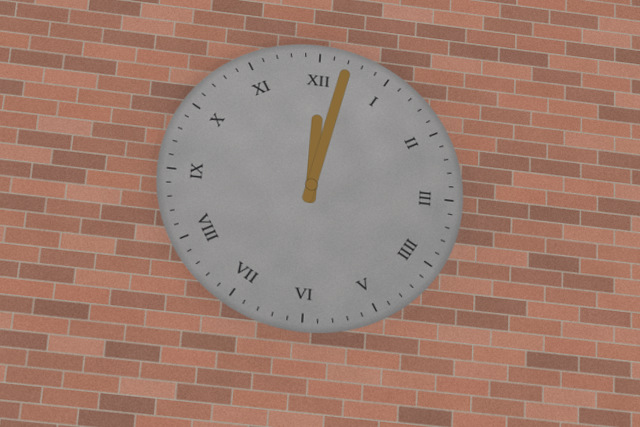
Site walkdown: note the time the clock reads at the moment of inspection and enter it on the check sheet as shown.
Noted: 12:02
